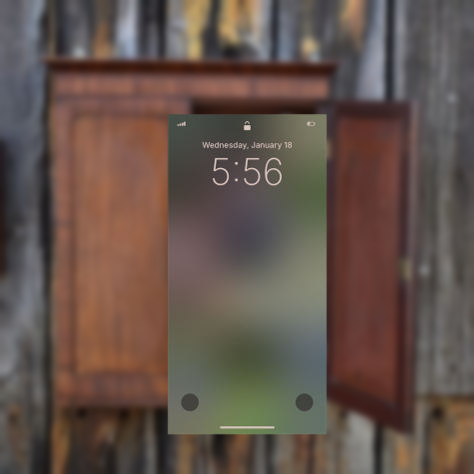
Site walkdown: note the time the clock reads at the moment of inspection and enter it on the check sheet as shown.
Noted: 5:56
